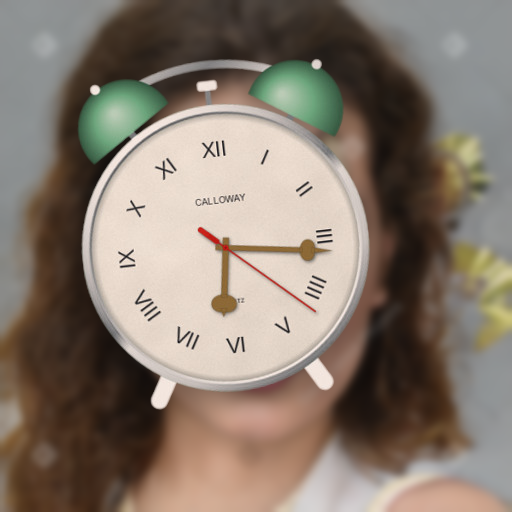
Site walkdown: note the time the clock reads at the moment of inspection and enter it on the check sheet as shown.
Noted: 6:16:22
